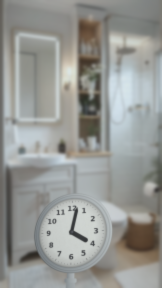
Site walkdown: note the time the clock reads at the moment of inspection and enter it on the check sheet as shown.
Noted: 4:02
